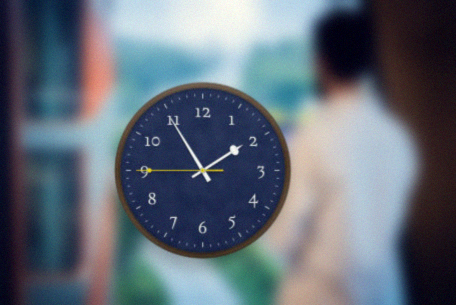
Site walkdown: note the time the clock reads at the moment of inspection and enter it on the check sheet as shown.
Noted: 1:54:45
